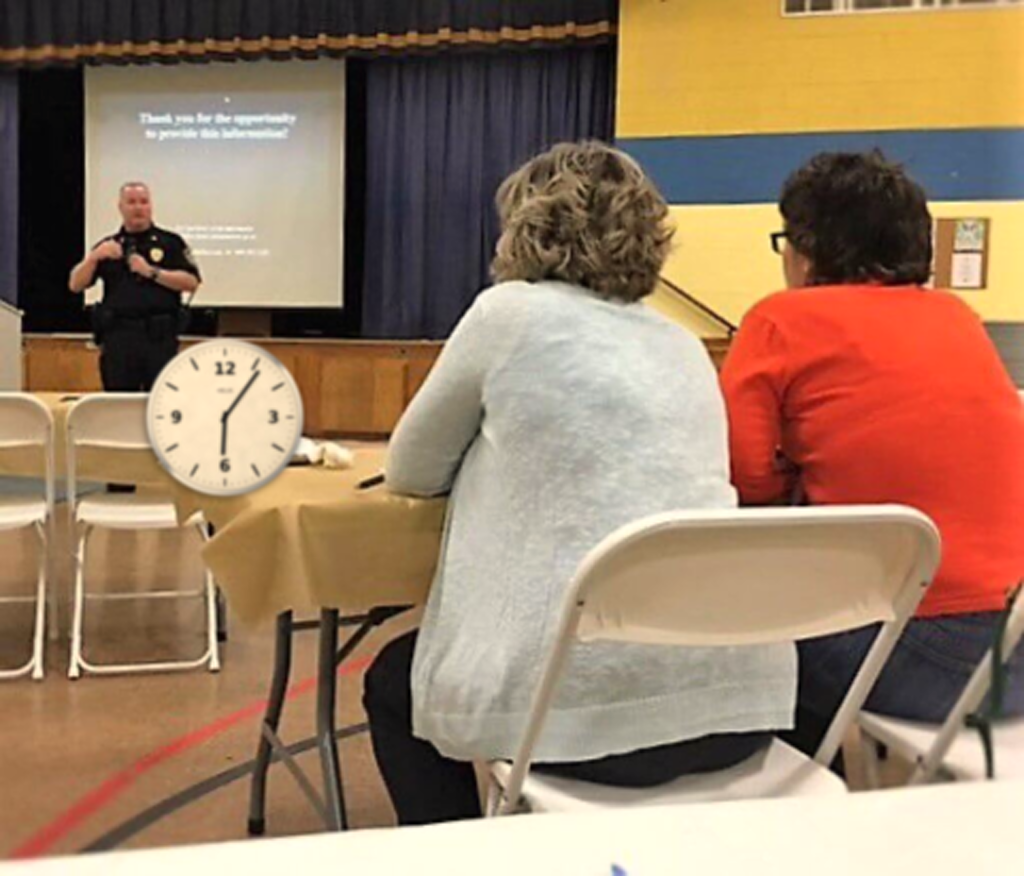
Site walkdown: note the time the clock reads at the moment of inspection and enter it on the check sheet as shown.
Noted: 6:06
